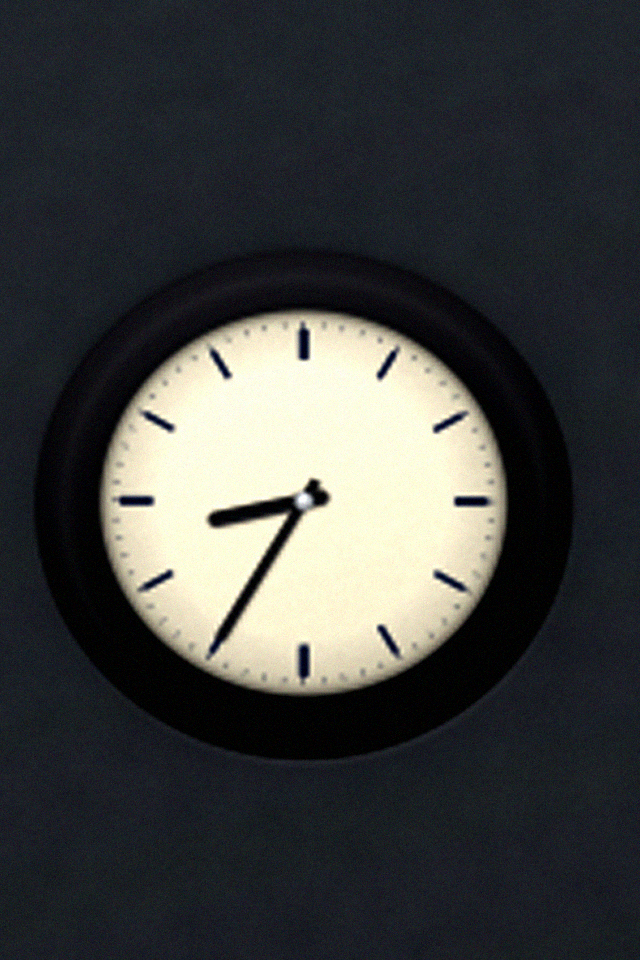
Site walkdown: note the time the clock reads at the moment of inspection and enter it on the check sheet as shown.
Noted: 8:35
